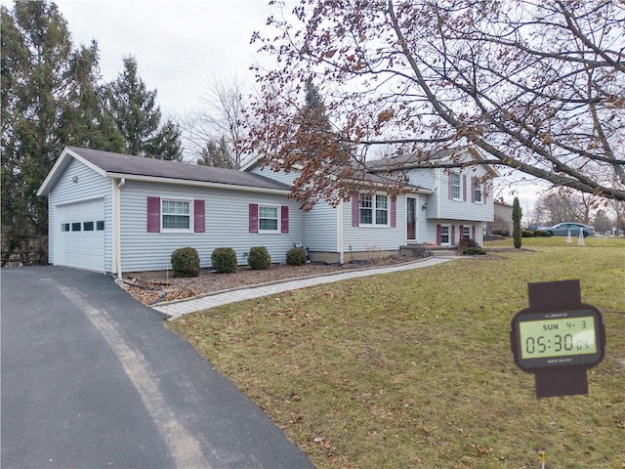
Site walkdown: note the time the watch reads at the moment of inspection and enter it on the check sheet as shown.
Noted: 5:30:04
